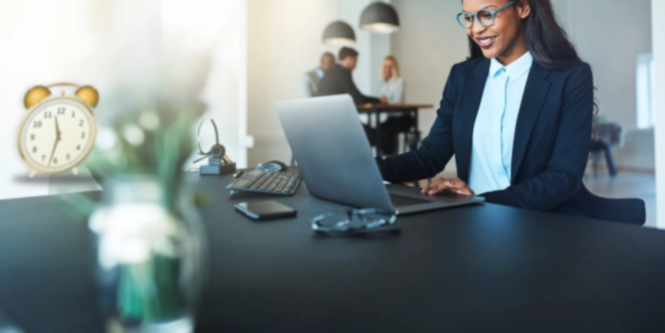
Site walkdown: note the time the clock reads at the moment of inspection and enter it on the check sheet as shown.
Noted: 11:32
